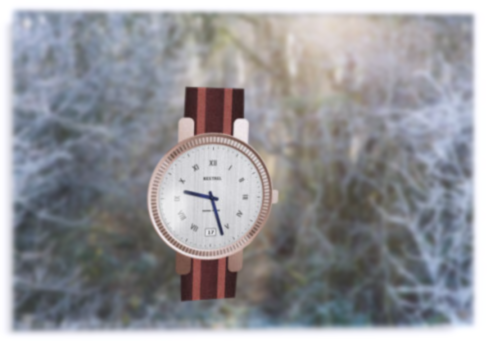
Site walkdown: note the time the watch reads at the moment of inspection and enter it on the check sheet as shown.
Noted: 9:27
